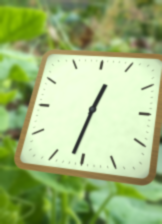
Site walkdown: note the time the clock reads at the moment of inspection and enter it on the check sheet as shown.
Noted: 12:32
